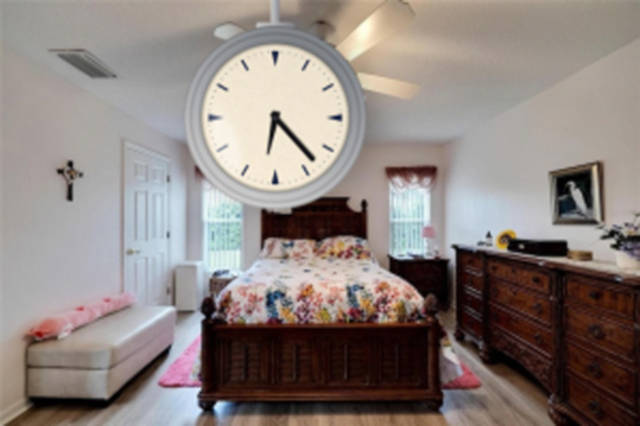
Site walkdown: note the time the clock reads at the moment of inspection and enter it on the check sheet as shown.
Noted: 6:23
